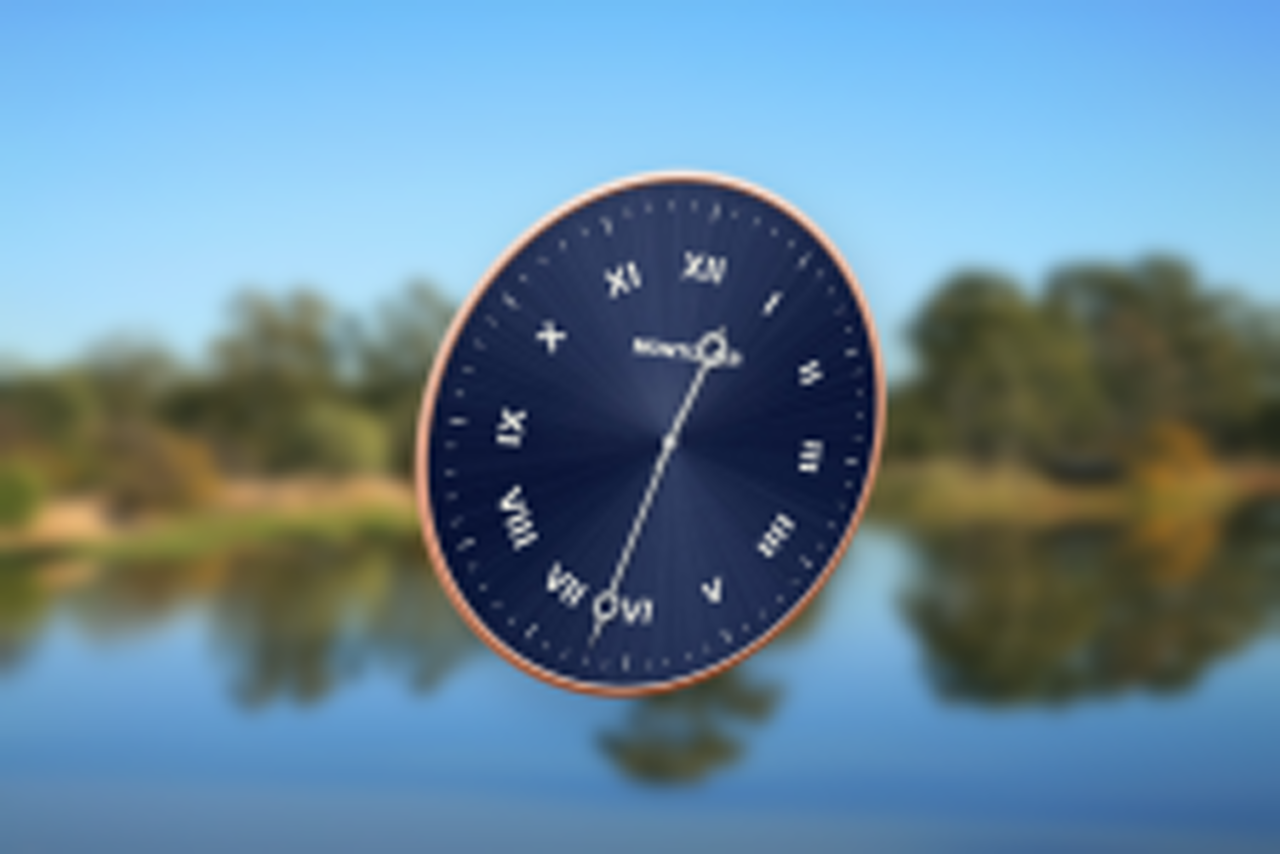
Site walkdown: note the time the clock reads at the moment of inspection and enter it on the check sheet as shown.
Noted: 12:32
